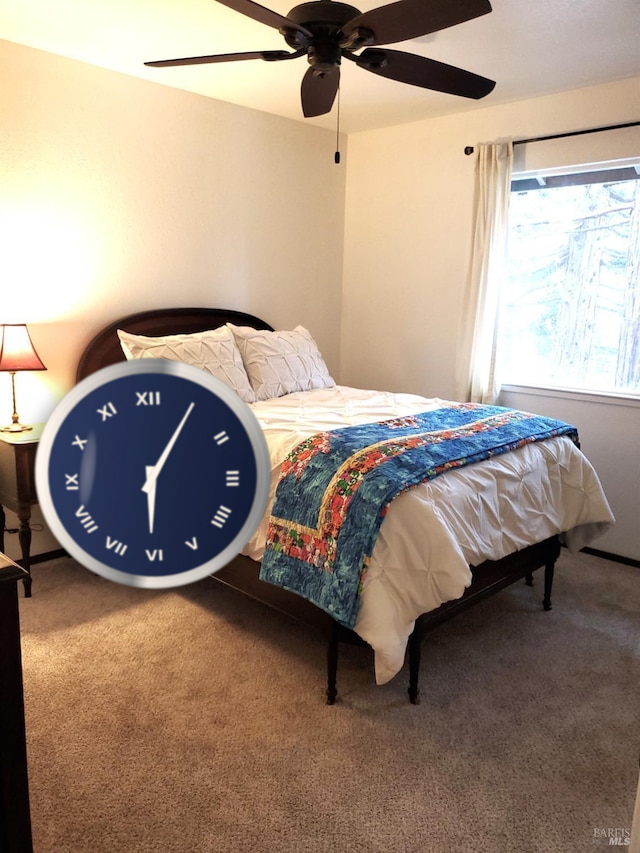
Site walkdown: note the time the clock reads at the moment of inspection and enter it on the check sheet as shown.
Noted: 6:05
